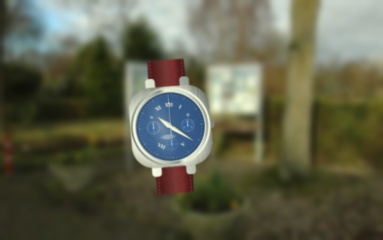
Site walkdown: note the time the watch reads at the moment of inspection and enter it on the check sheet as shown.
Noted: 10:21
